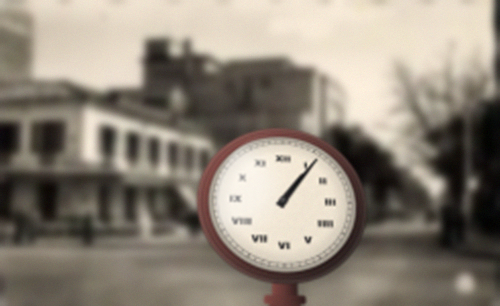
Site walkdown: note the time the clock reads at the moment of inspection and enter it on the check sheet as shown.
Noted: 1:06
